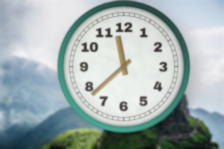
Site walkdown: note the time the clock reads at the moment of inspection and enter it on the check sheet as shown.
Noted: 11:38
